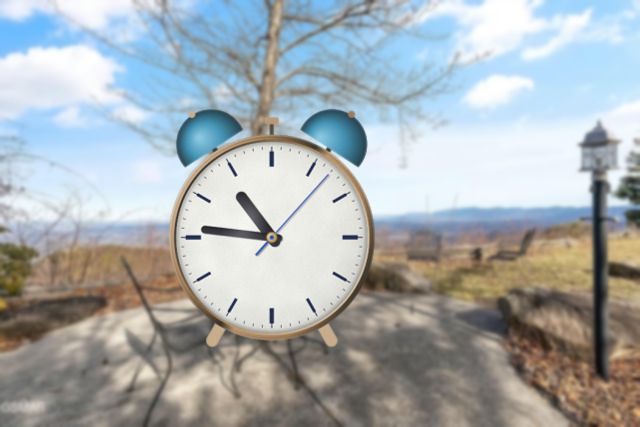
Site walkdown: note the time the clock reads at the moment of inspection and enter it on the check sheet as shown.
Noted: 10:46:07
